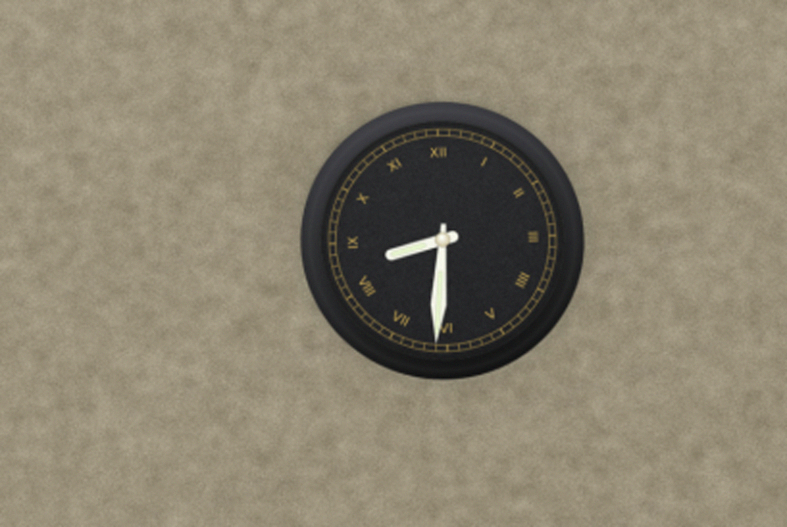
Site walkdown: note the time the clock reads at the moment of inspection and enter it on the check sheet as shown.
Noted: 8:31
